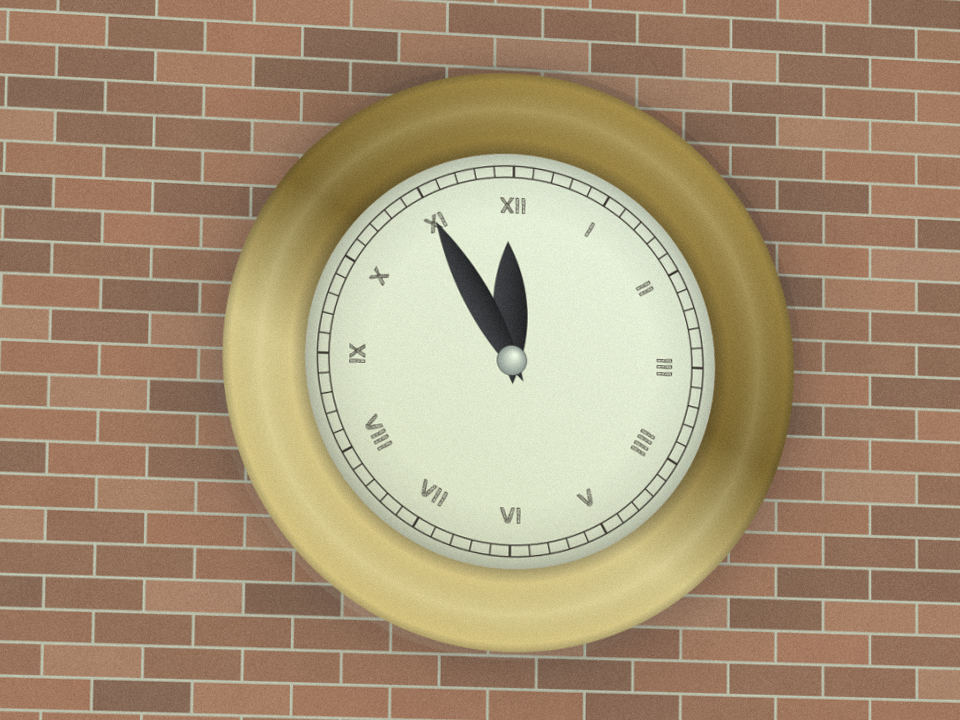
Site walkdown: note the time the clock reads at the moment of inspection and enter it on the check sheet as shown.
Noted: 11:55
